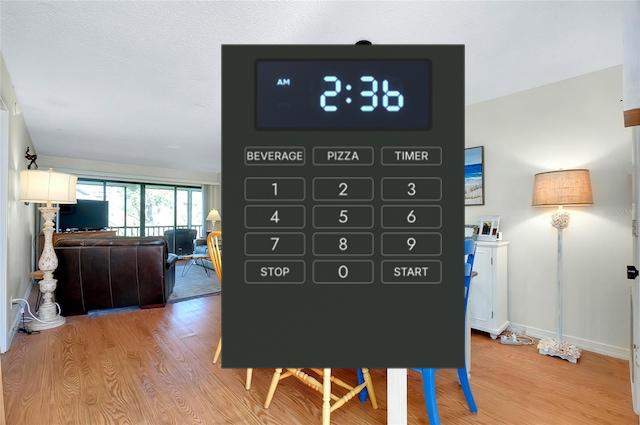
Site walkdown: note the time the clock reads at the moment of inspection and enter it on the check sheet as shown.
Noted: 2:36
